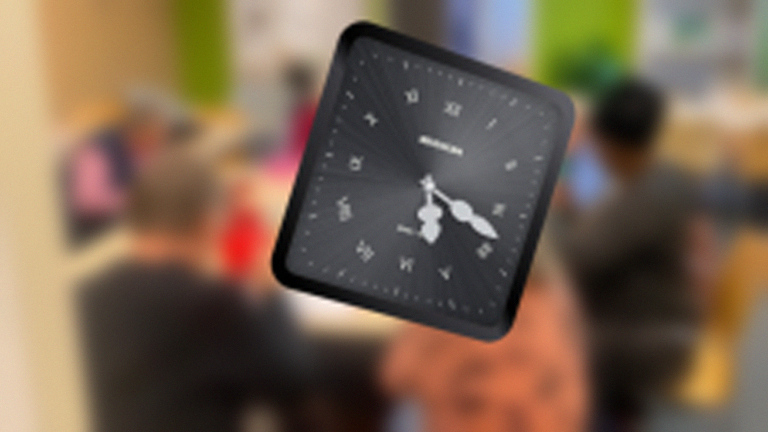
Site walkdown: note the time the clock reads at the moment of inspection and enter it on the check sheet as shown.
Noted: 5:18
